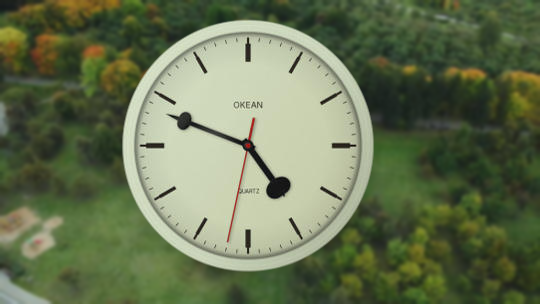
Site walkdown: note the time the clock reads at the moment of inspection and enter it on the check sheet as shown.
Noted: 4:48:32
